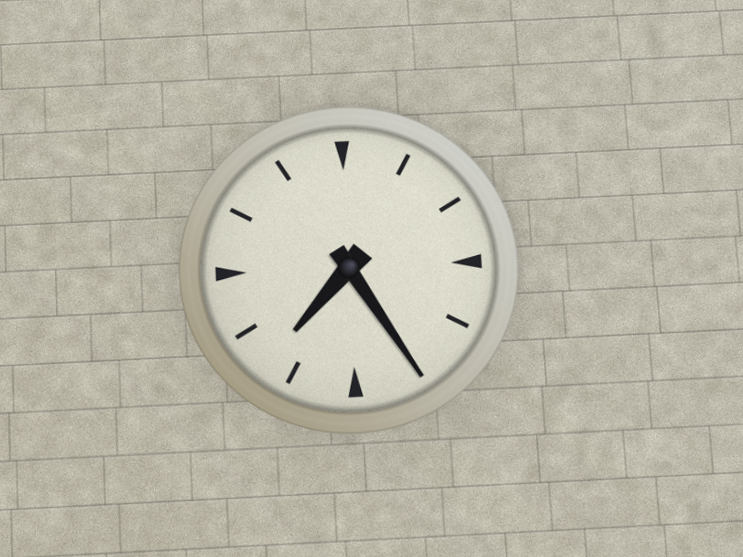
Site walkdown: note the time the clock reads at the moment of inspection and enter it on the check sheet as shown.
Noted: 7:25
